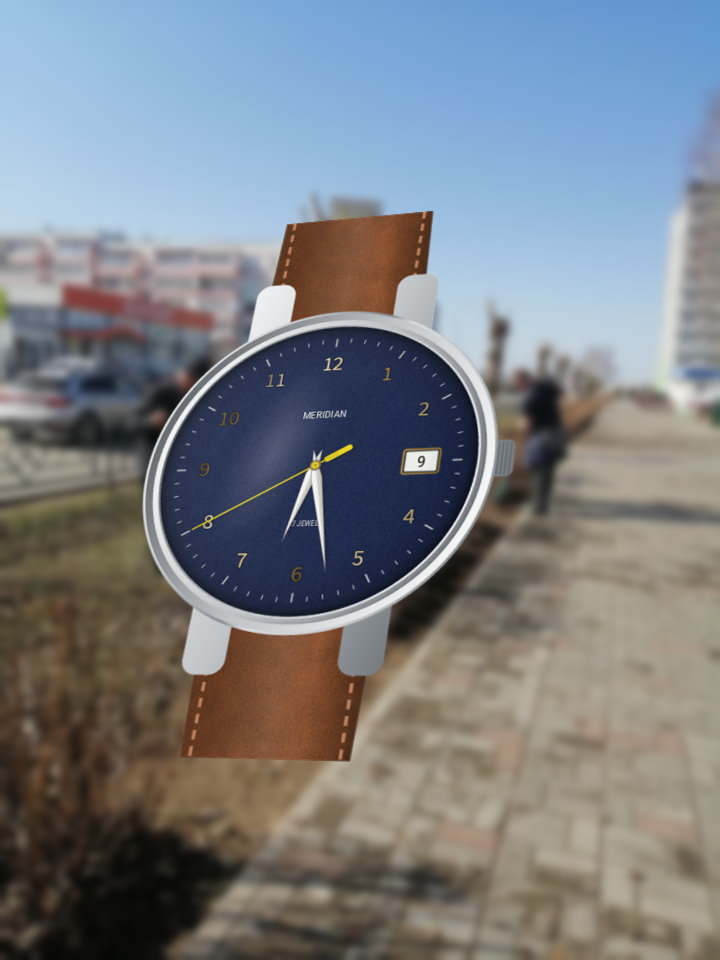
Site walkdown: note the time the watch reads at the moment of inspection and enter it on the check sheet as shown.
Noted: 6:27:40
